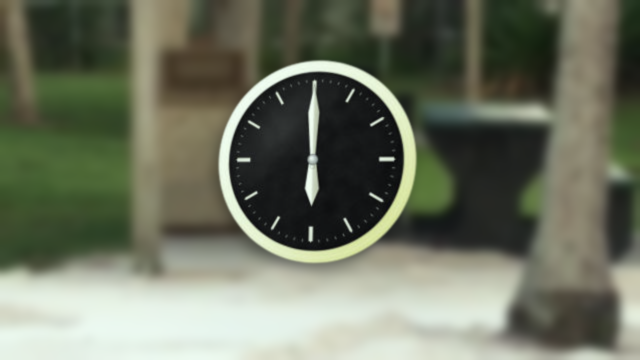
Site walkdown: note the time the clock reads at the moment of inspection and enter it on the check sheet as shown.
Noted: 6:00
